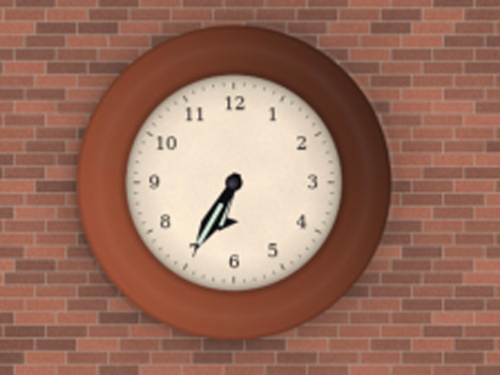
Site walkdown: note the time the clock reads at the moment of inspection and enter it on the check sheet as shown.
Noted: 6:35
